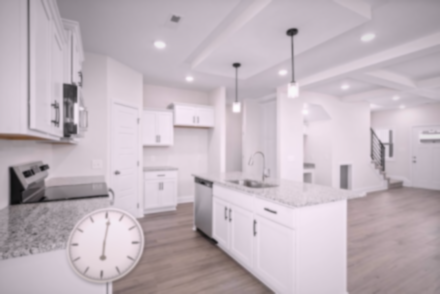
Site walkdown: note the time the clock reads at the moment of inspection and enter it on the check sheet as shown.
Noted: 6:01
